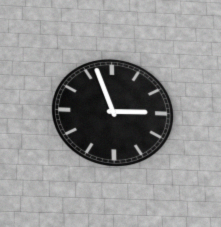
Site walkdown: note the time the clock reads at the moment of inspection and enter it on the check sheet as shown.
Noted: 2:57
